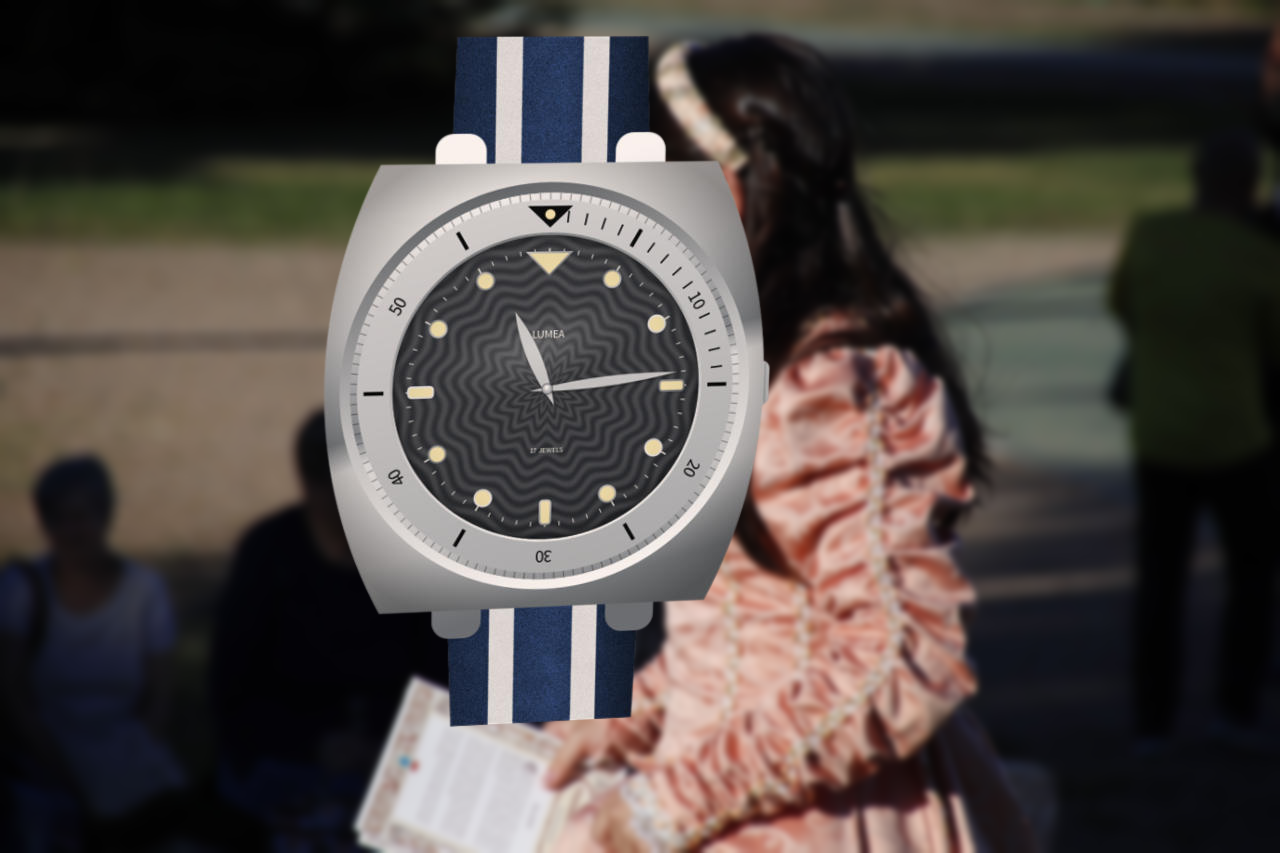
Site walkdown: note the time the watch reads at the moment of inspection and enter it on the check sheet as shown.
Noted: 11:14
